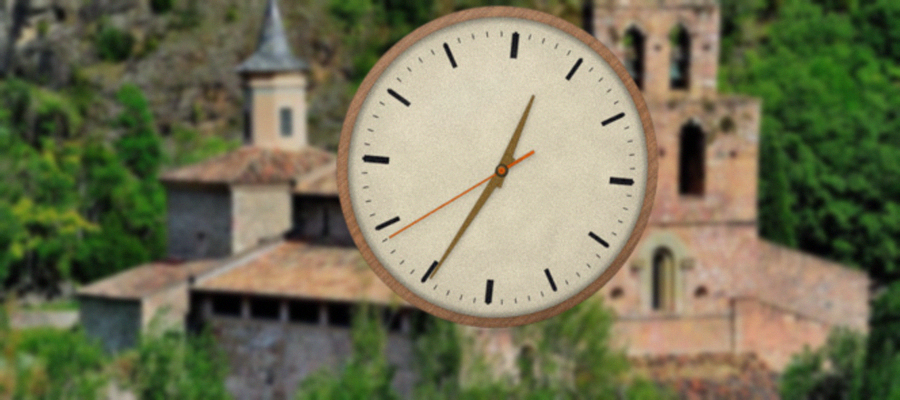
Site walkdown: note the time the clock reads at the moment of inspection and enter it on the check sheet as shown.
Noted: 12:34:39
